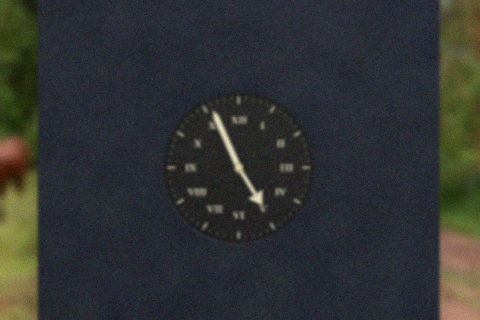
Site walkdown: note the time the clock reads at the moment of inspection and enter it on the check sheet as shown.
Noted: 4:56
